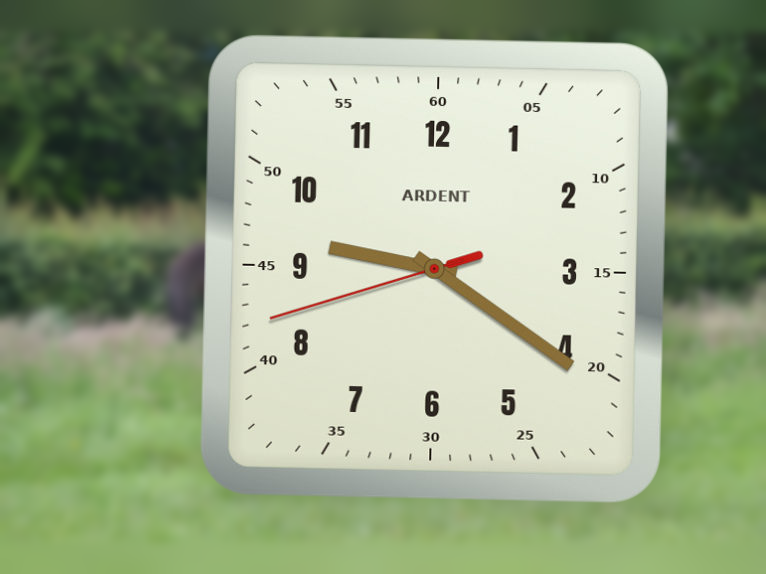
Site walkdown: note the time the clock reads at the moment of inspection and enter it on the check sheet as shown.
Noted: 9:20:42
